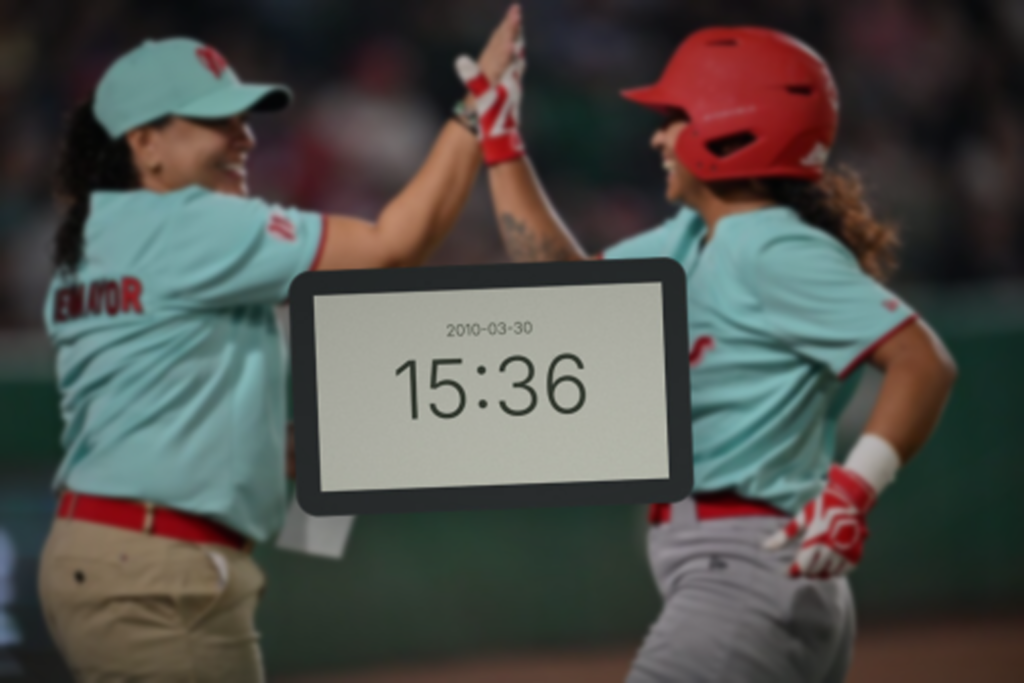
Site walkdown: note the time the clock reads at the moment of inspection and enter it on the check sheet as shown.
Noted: 15:36
